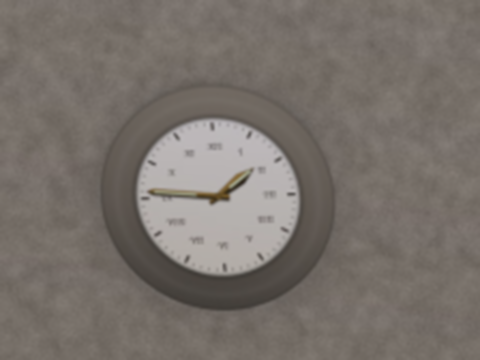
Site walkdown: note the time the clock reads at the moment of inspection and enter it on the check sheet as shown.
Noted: 1:46
